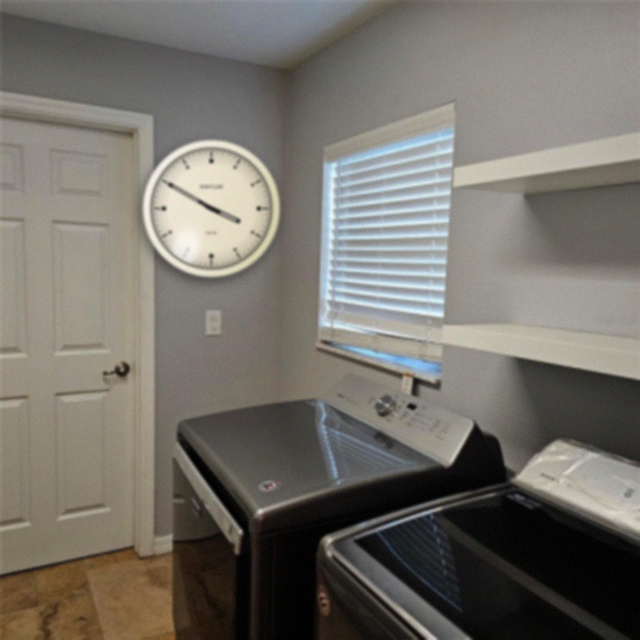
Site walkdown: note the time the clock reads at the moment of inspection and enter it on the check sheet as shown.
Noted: 3:50
